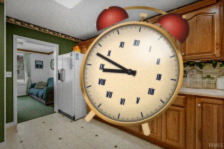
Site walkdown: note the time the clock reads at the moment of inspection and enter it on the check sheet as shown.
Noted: 8:48
